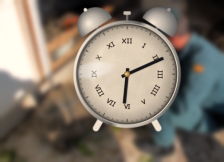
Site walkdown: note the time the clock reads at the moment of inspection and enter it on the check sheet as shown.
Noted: 6:11
